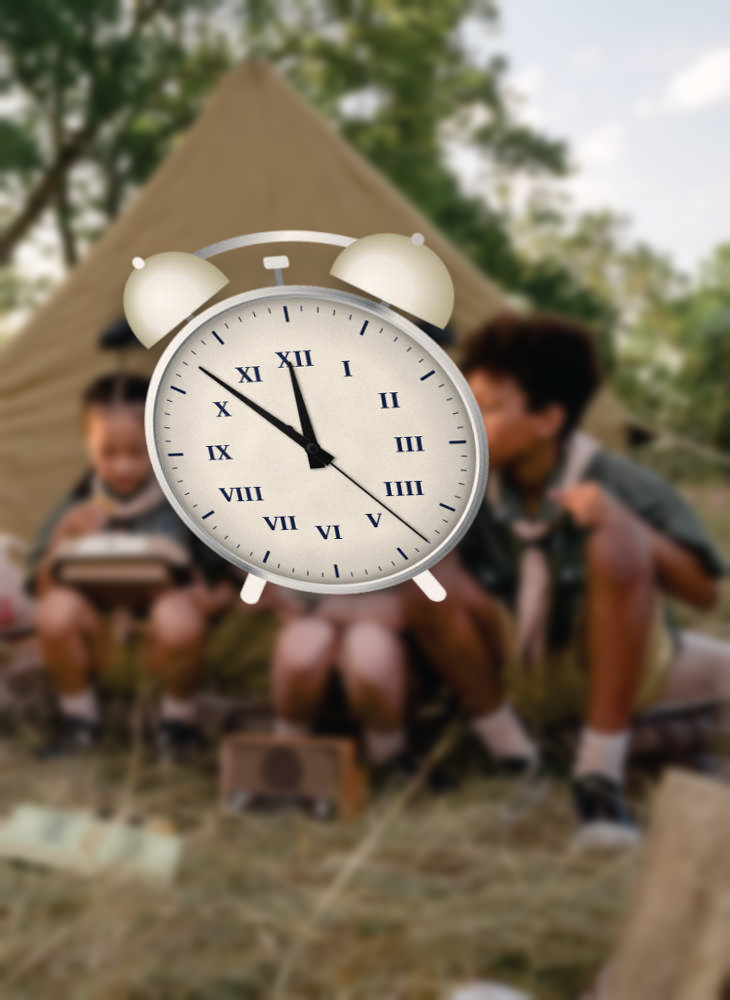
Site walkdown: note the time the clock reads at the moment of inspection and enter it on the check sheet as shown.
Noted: 11:52:23
